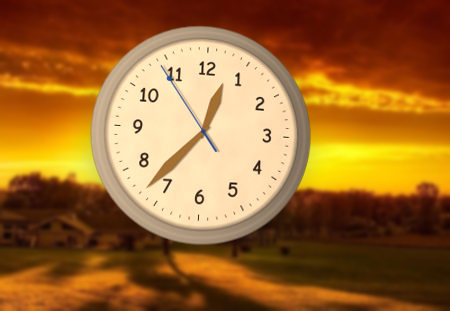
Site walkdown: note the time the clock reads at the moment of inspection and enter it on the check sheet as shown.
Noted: 12:36:54
